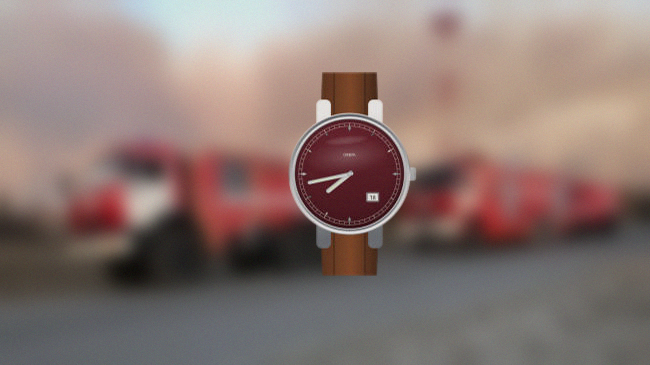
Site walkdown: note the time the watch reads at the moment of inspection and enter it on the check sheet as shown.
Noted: 7:43
